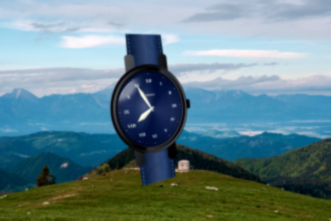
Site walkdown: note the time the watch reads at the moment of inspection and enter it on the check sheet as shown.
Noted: 7:55
